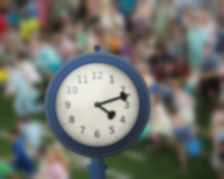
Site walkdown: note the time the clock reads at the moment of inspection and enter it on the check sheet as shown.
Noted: 4:12
